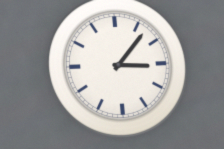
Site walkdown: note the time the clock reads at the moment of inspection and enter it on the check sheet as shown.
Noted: 3:07
